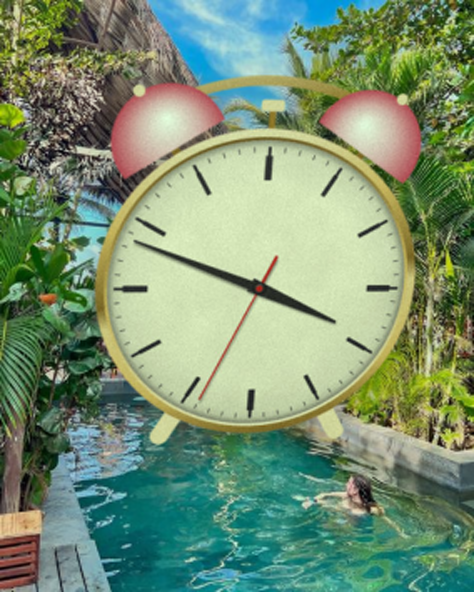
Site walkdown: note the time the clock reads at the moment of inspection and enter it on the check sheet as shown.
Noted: 3:48:34
